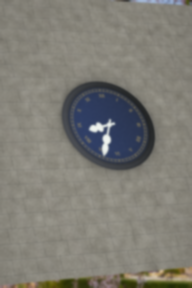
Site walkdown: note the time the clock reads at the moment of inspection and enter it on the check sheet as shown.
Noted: 8:34
